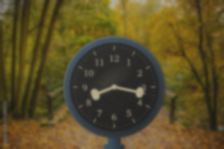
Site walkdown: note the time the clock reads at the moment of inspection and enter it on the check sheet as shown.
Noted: 8:17
